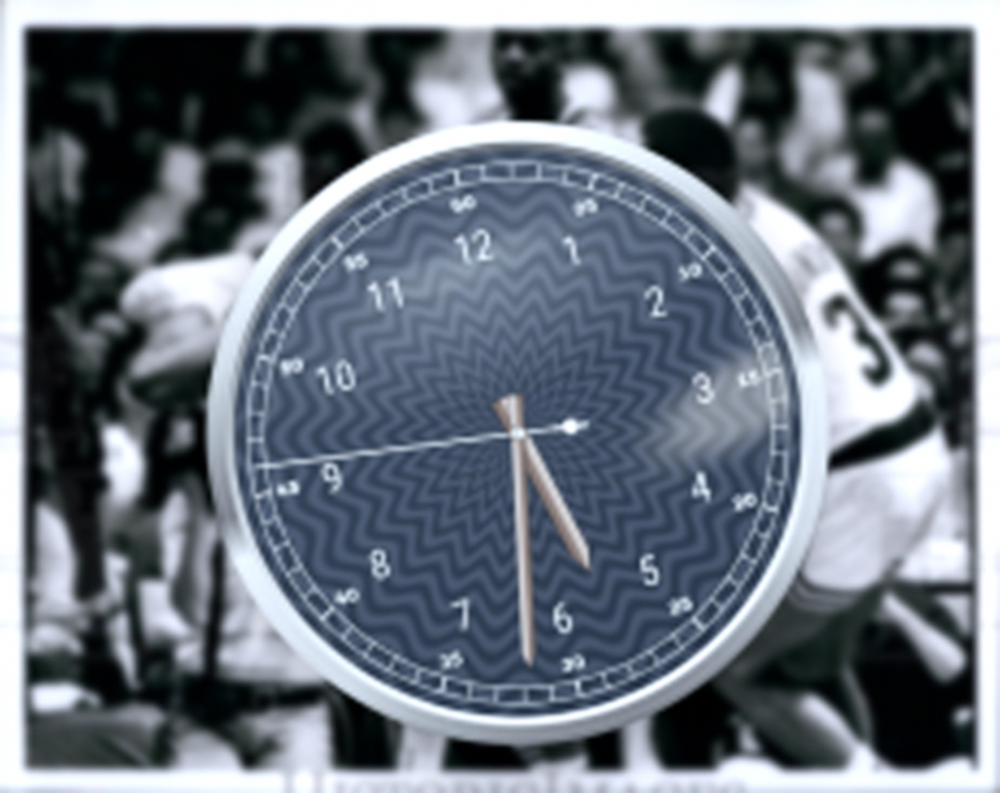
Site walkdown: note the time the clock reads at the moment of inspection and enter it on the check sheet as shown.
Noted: 5:31:46
